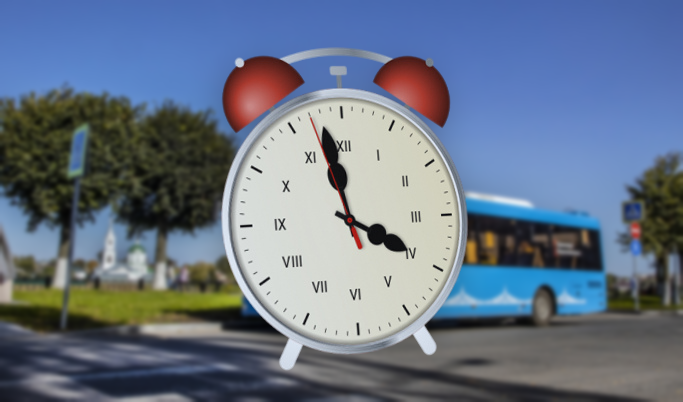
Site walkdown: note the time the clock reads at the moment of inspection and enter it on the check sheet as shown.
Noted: 3:57:57
